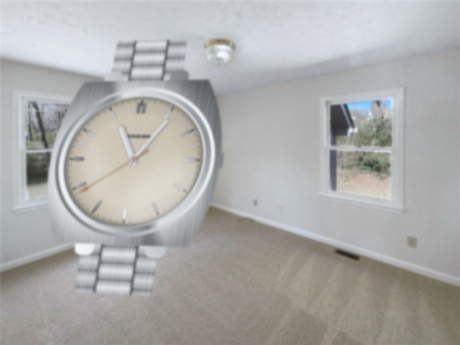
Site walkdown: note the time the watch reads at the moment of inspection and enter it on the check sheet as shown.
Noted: 11:05:39
